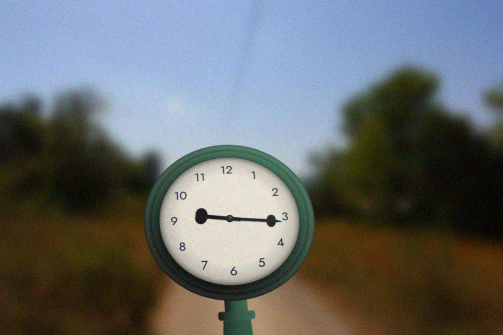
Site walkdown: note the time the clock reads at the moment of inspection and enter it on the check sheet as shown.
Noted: 9:16
